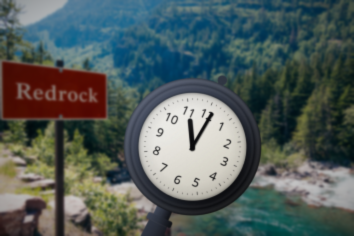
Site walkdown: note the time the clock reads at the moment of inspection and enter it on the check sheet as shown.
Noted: 11:01
